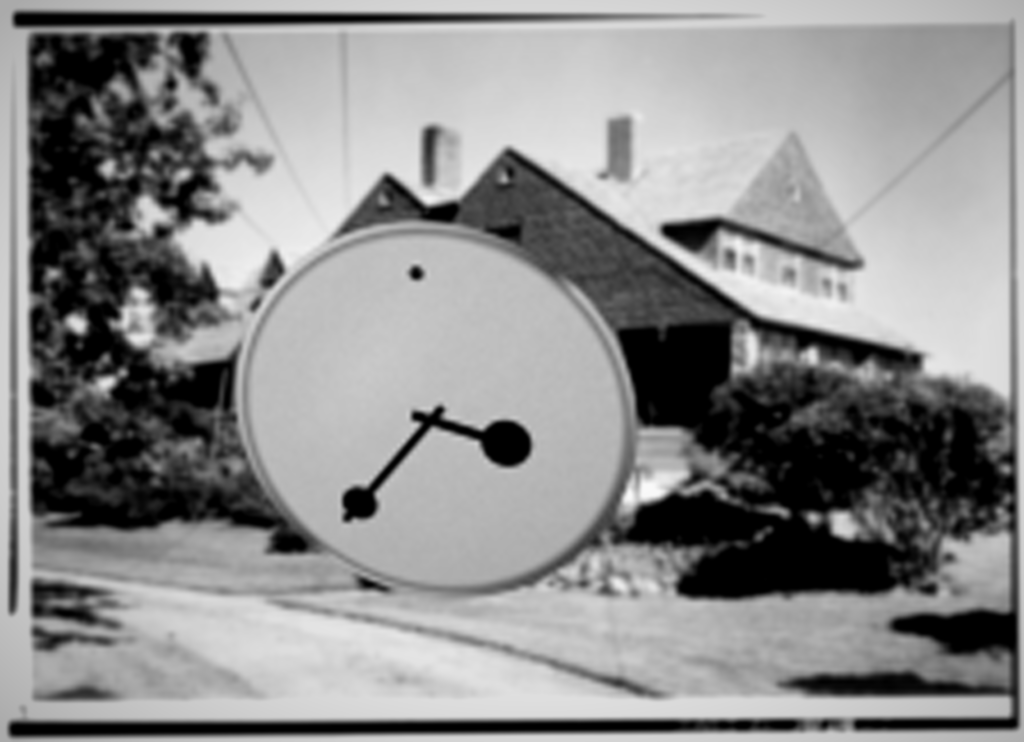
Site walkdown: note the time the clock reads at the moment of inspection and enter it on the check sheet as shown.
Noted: 3:37
